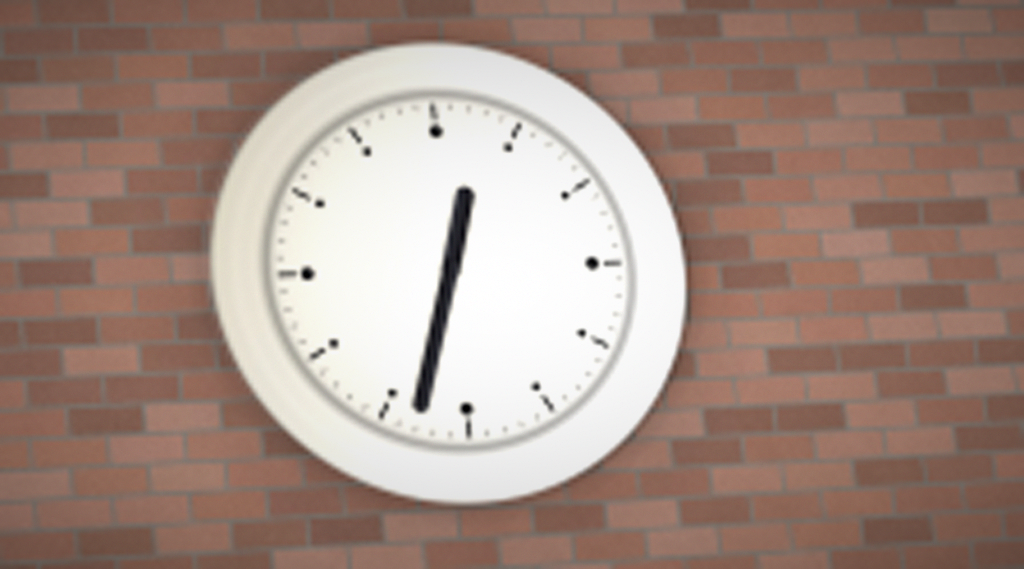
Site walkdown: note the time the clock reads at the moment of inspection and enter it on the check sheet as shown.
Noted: 12:33
